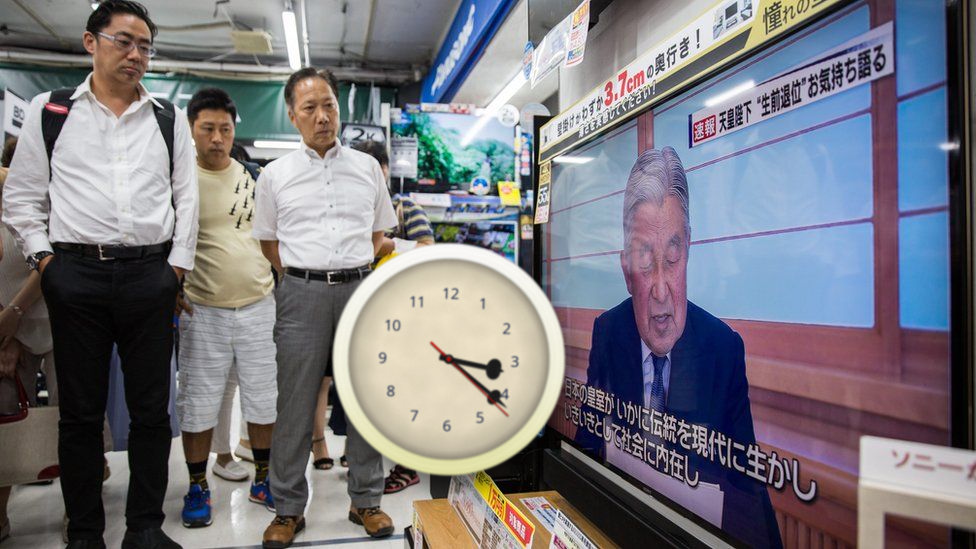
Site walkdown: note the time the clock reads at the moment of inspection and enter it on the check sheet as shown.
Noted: 3:21:22
